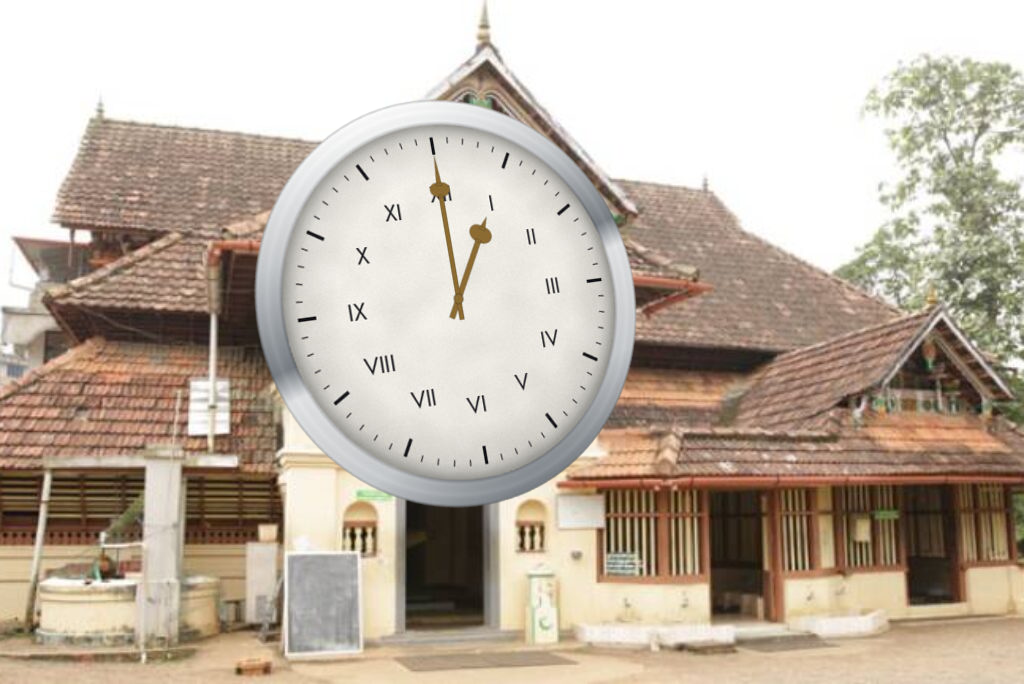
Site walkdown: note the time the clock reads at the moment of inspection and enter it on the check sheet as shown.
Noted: 1:00
